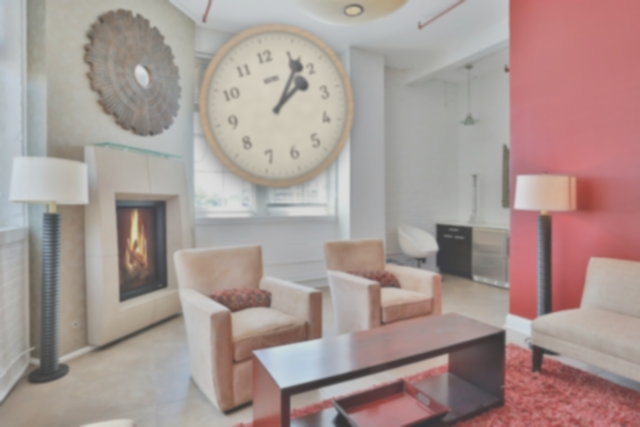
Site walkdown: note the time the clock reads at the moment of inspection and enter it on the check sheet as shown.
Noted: 2:07
